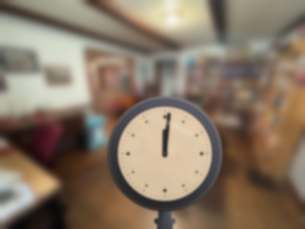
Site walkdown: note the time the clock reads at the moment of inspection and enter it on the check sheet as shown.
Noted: 12:01
